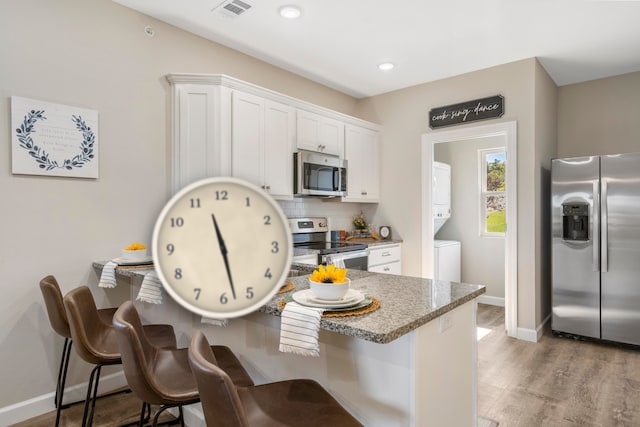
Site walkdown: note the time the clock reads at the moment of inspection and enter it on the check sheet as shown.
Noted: 11:28
